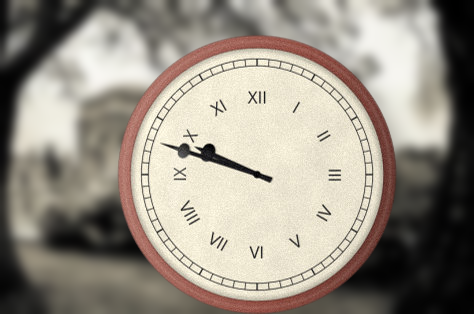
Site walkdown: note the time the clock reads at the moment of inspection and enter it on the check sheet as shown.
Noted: 9:48
